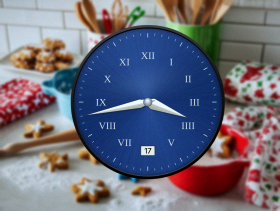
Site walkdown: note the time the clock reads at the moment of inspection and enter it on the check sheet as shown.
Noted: 3:43
